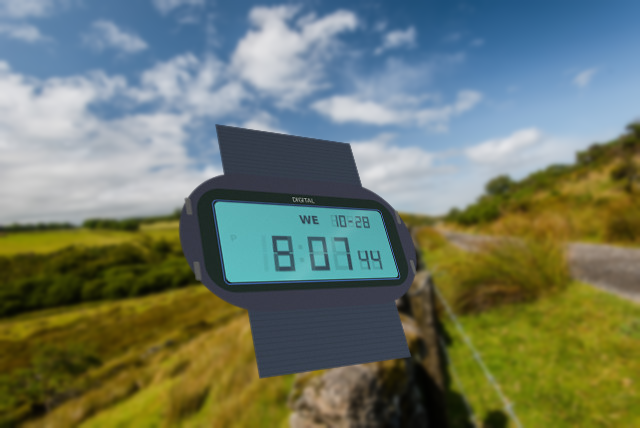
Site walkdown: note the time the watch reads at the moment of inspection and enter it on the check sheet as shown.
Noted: 8:07:44
